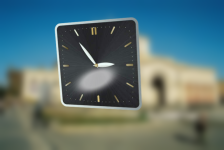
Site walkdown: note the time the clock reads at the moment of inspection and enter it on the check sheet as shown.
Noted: 2:54
